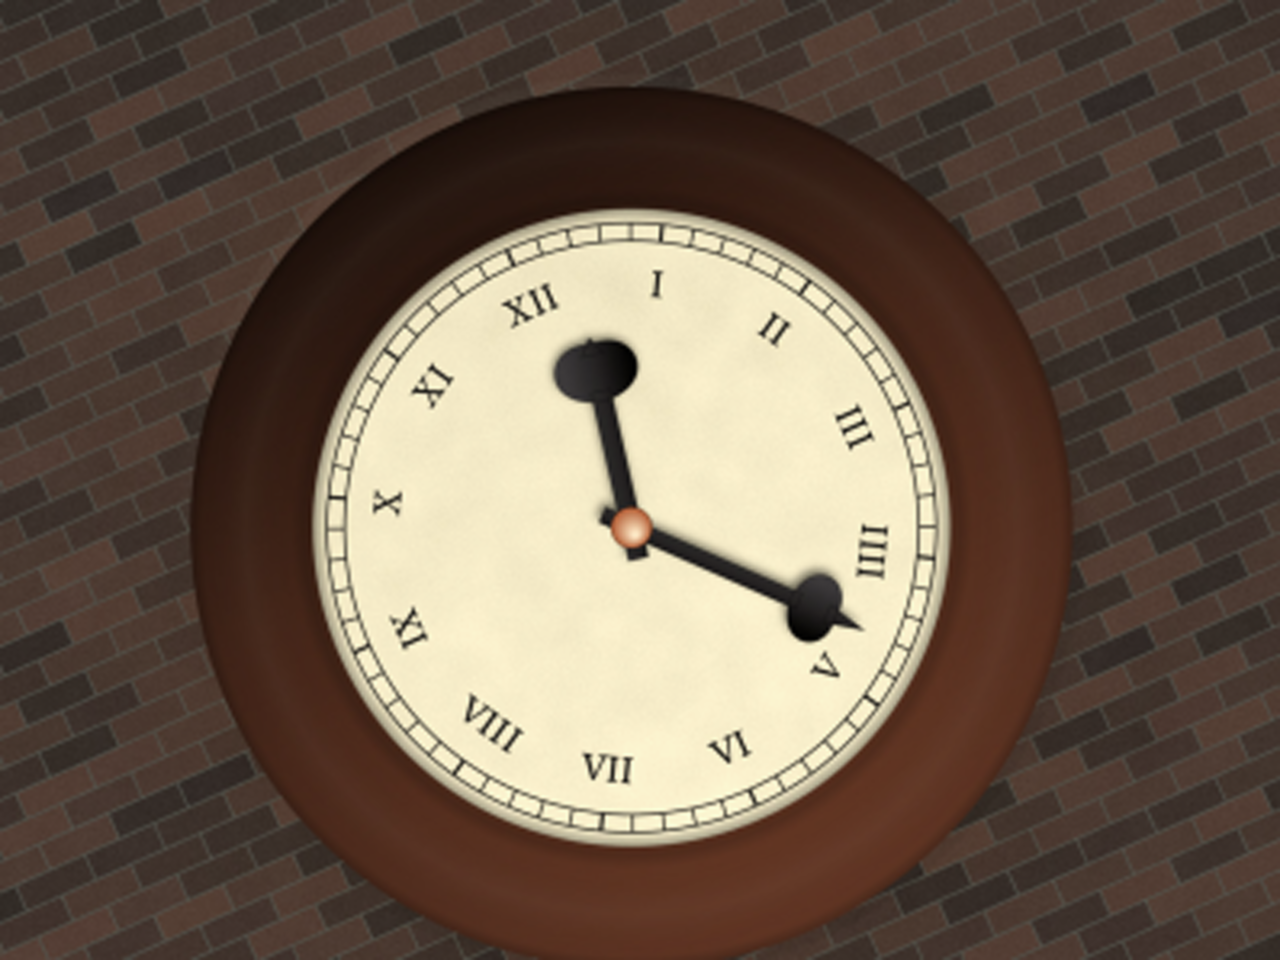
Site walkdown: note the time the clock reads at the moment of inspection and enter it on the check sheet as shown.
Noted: 12:23
